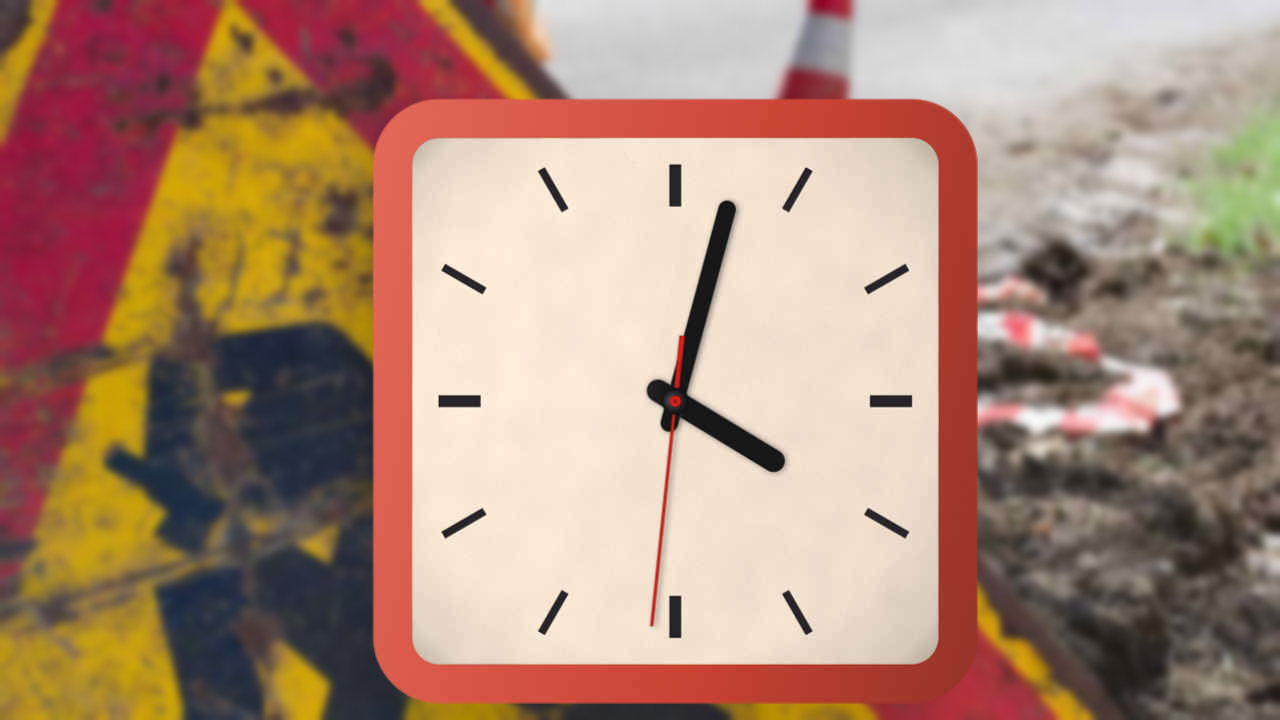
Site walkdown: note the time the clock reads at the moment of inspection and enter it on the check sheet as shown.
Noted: 4:02:31
